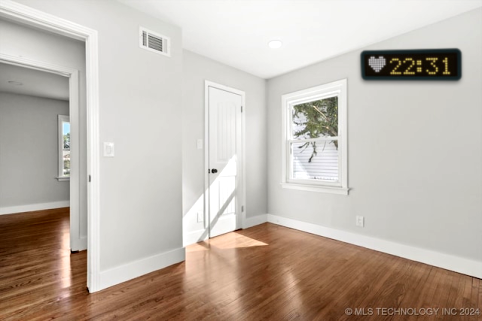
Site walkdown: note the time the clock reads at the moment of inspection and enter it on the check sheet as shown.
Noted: 22:31
